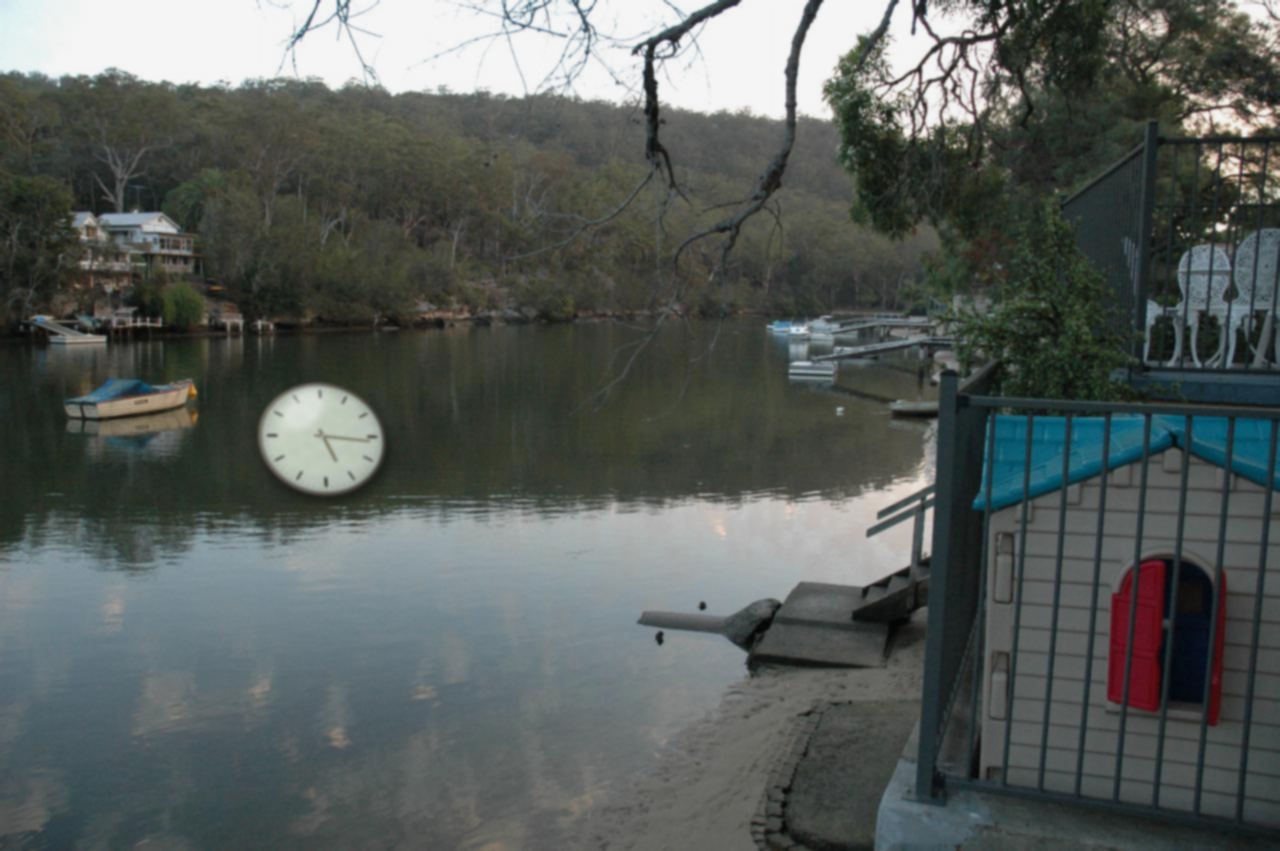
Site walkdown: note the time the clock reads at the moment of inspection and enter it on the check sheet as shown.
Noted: 5:16
